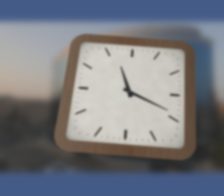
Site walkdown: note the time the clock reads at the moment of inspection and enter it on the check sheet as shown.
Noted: 11:19
